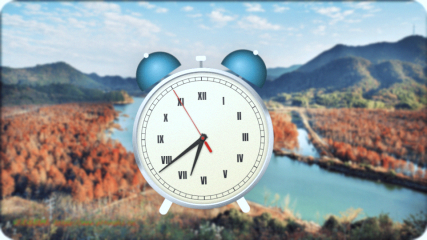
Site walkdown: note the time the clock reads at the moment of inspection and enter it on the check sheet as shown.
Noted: 6:38:55
